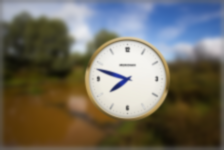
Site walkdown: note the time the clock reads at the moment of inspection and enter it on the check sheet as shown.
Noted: 7:48
